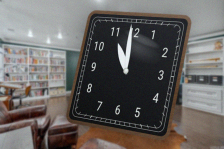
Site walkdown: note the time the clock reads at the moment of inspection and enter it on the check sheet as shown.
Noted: 10:59
